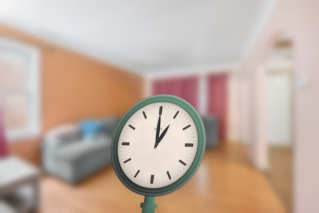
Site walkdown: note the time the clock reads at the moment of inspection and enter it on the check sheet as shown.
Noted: 1:00
